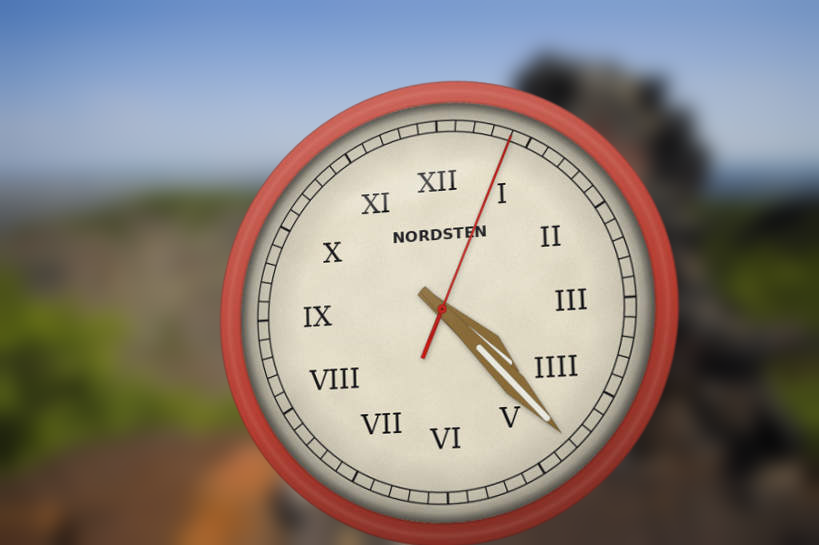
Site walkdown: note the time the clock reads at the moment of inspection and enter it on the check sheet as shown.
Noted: 4:23:04
